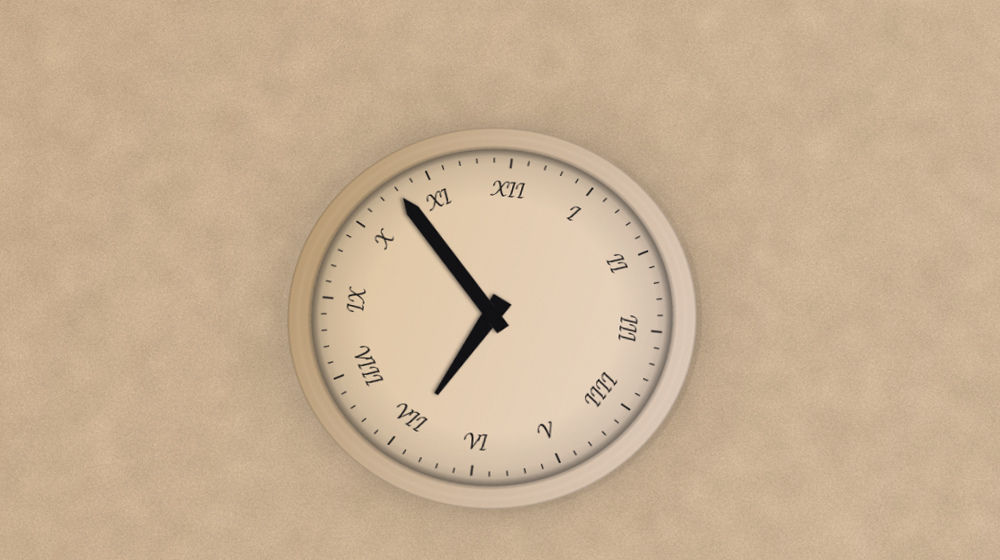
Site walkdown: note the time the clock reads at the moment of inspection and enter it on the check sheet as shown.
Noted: 6:53
